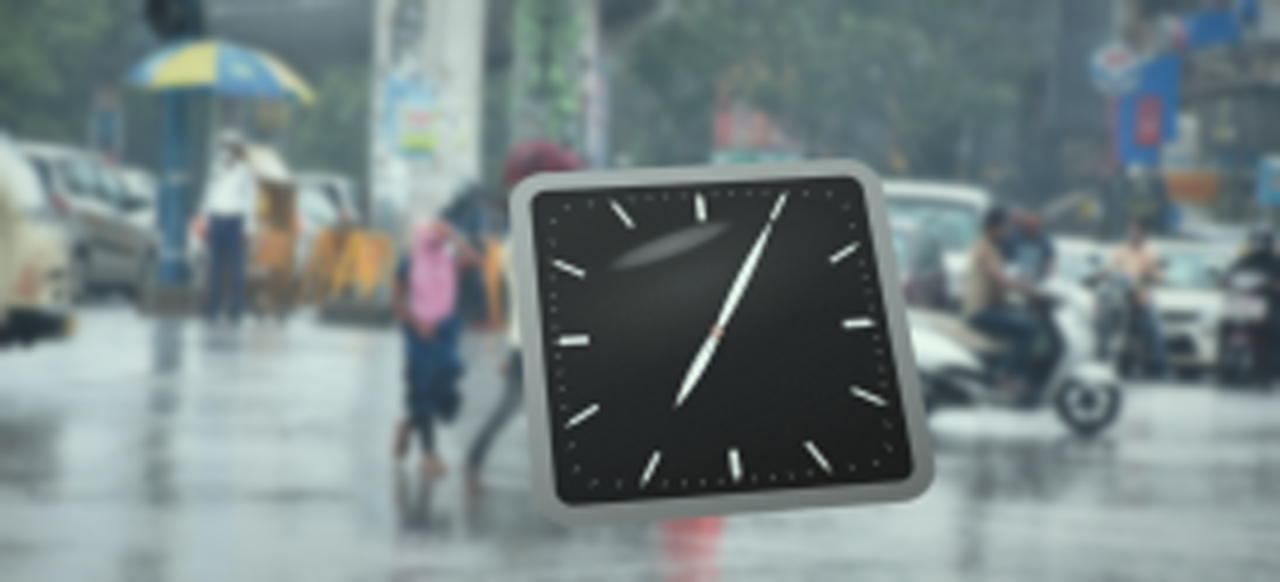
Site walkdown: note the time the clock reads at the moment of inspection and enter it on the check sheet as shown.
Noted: 7:05
